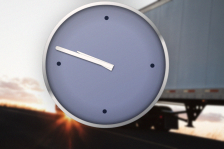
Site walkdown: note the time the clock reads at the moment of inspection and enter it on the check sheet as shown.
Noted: 9:48
